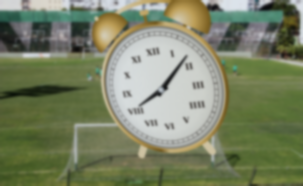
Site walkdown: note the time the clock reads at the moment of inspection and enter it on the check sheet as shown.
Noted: 8:08
